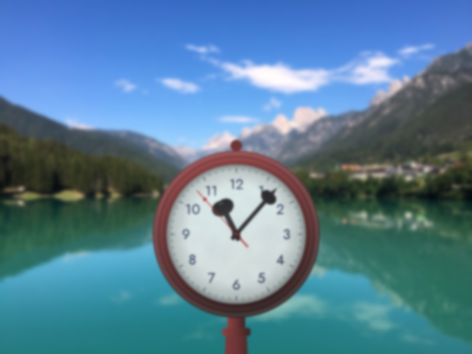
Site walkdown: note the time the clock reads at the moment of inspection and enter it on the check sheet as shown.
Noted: 11:06:53
